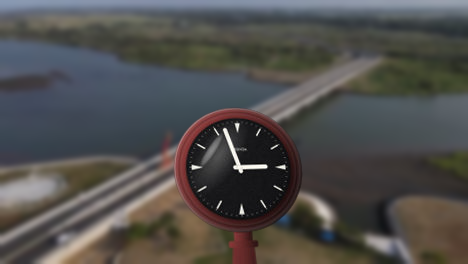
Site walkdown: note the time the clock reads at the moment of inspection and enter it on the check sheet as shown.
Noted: 2:57
